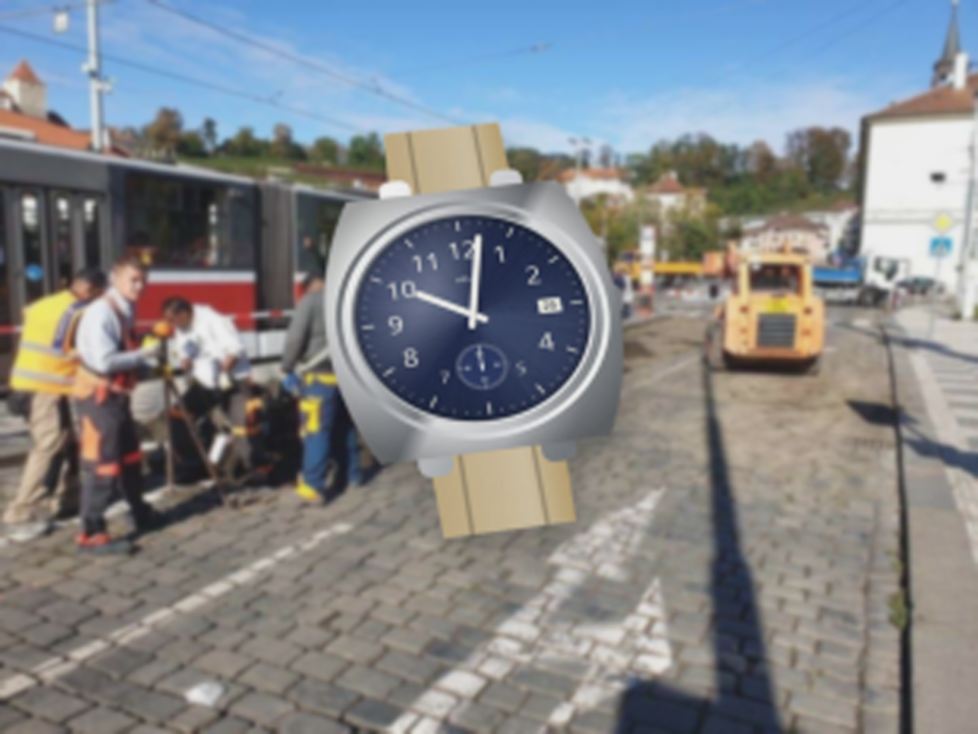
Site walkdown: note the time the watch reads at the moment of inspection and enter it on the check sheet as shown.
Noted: 10:02
